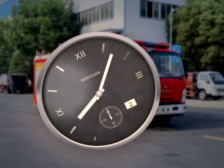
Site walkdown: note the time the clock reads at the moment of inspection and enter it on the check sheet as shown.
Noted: 8:07
